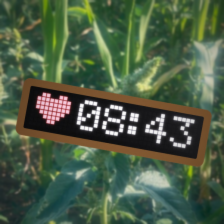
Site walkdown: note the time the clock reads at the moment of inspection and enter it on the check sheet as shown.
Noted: 8:43
